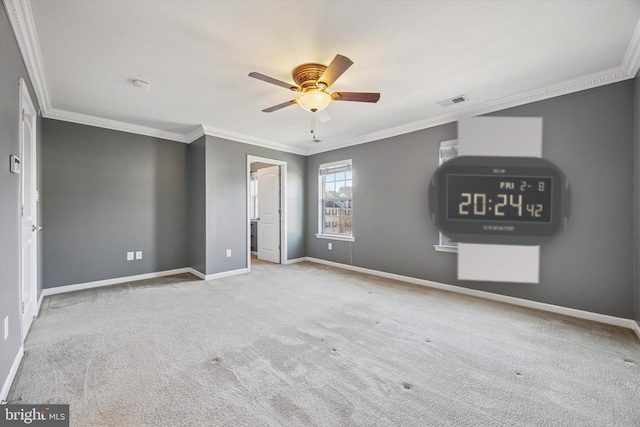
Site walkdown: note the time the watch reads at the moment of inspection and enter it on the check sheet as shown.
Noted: 20:24:42
